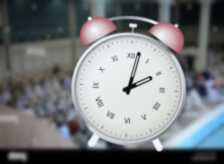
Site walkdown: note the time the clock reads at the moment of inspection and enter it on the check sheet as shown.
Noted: 2:02
